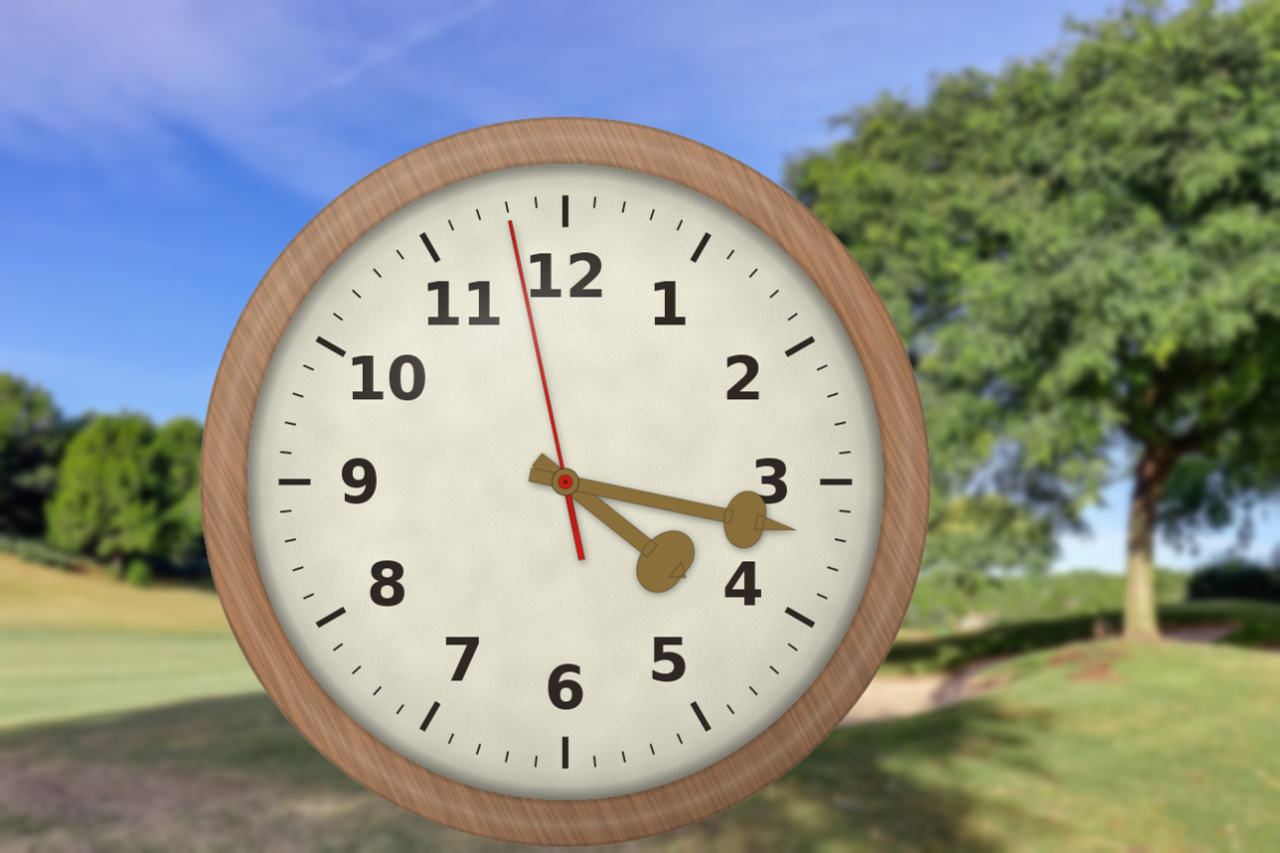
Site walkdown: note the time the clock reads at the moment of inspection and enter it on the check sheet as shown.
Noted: 4:16:58
